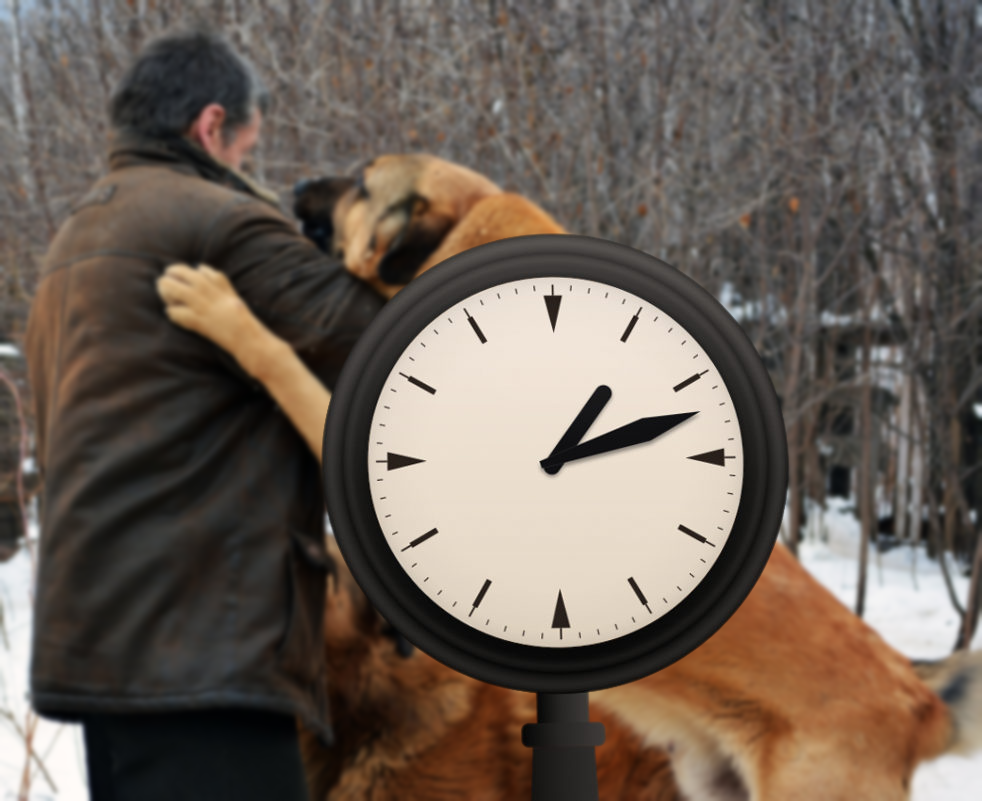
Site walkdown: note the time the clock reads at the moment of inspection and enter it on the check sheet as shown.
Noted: 1:12
